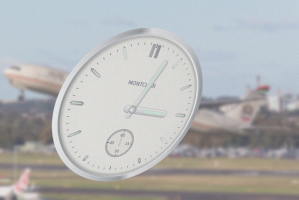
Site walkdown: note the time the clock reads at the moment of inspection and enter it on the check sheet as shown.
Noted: 3:03
